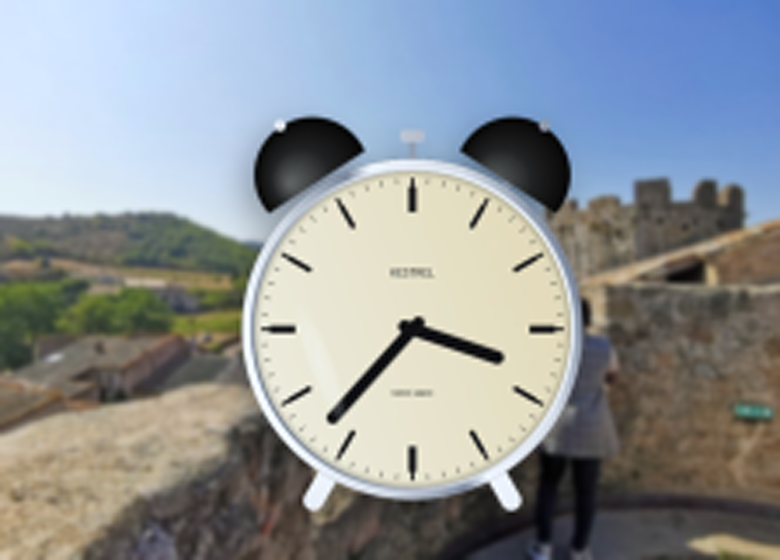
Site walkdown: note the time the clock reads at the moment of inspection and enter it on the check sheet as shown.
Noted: 3:37
